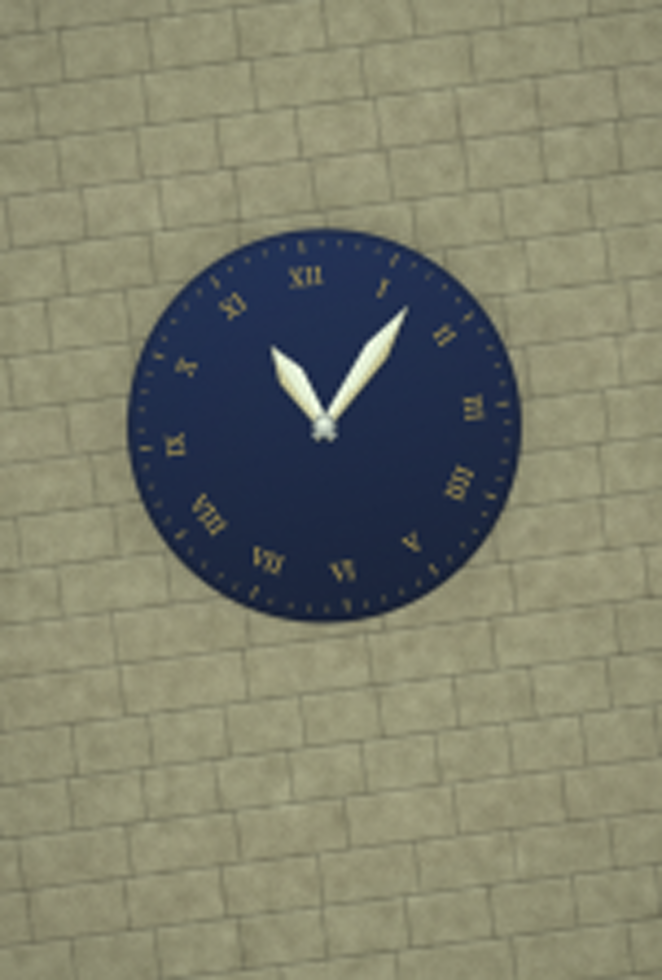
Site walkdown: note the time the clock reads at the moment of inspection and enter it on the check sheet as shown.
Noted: 11:07
